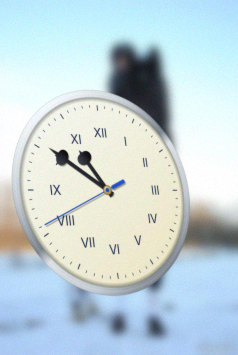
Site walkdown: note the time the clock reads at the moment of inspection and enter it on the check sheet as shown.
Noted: 10:50:41
